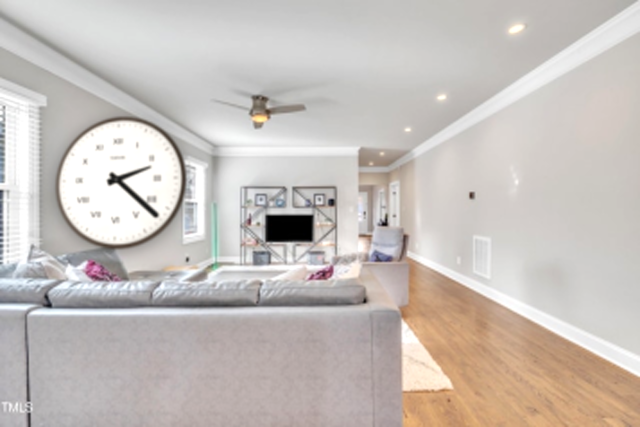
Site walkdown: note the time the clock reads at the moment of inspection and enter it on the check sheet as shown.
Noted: 2:22
